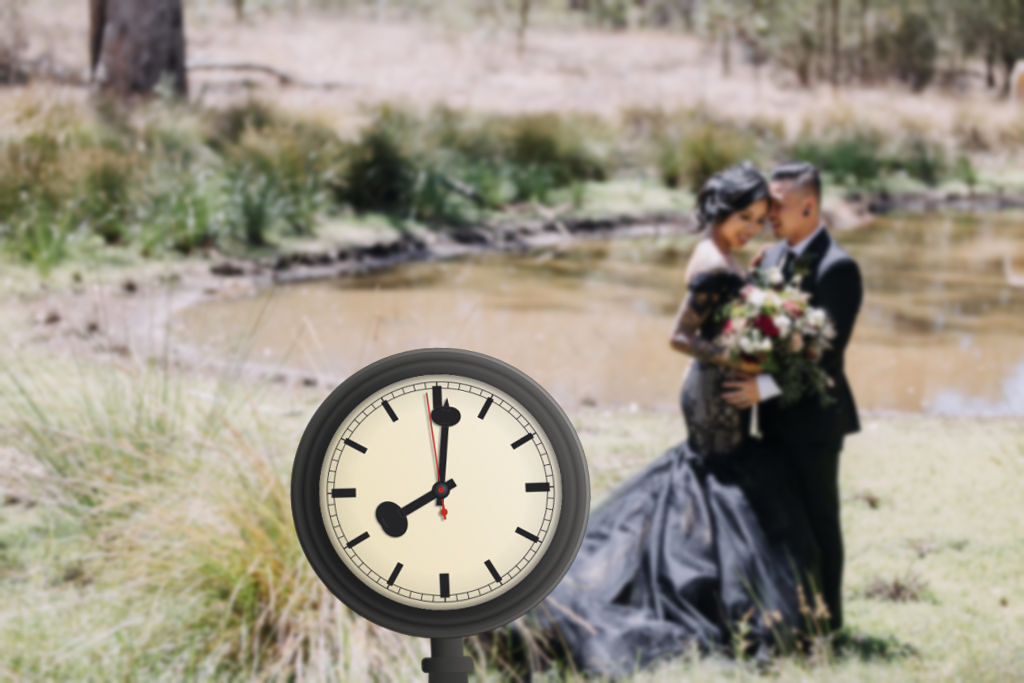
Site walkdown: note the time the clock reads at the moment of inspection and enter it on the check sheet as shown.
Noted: 8:00:59
